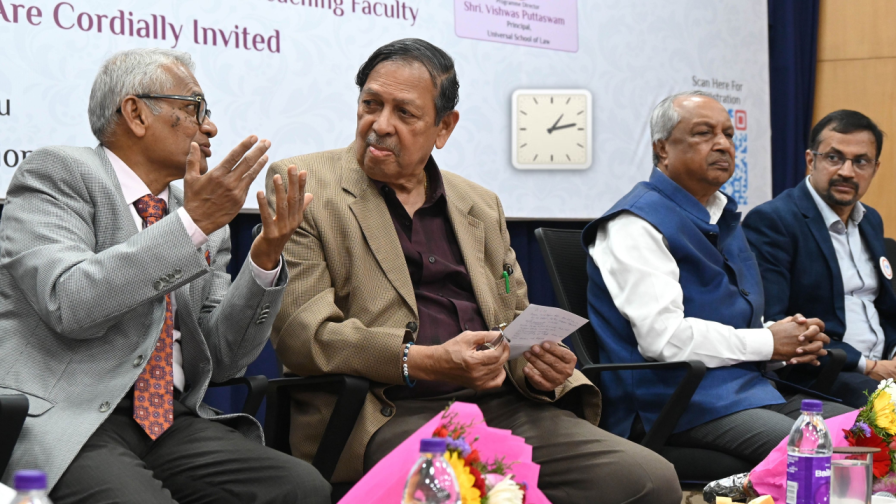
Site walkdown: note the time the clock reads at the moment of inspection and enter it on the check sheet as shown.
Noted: 1:13
